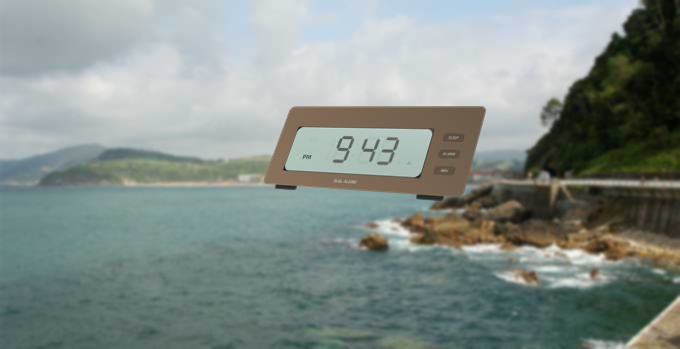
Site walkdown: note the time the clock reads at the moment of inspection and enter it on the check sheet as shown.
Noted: 9:43
